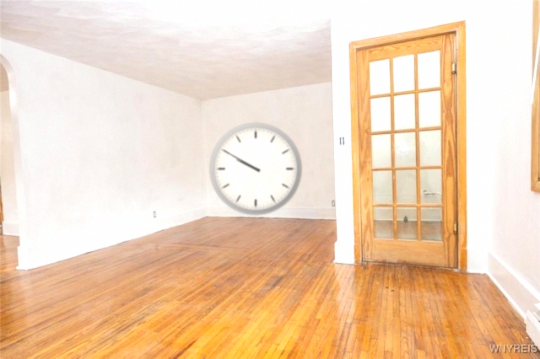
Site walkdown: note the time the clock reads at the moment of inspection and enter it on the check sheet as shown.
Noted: 9:50
